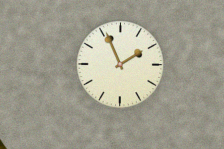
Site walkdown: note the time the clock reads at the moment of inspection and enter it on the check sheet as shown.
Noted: 1:56
